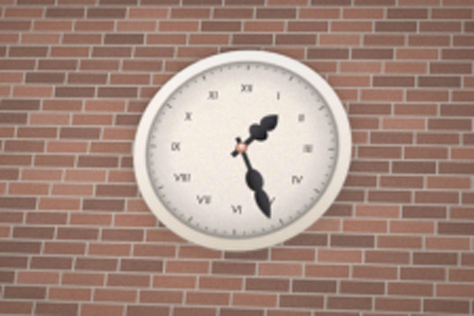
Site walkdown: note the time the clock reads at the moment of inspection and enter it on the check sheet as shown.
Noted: 1:26
